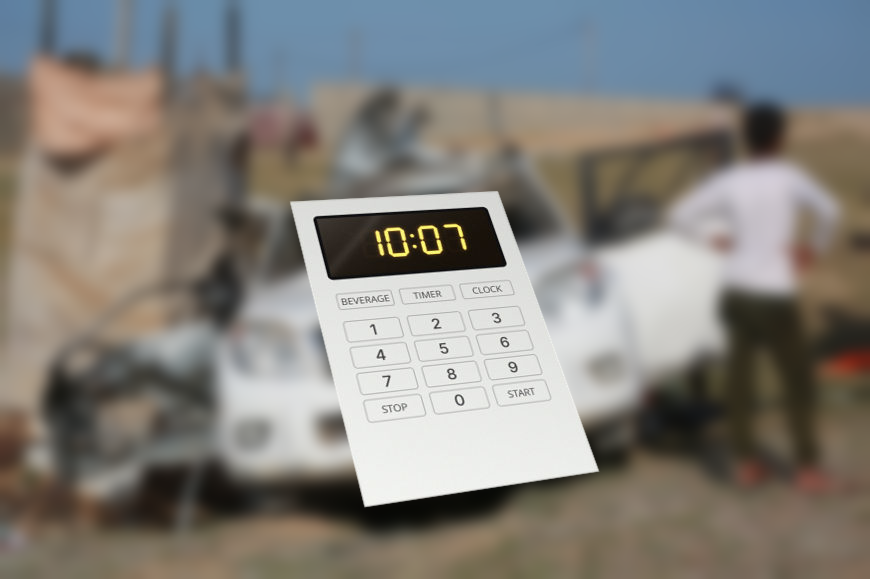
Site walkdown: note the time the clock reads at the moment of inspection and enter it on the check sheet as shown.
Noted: 10:07
